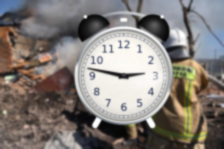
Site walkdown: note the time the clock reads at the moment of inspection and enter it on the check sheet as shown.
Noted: 2:47
